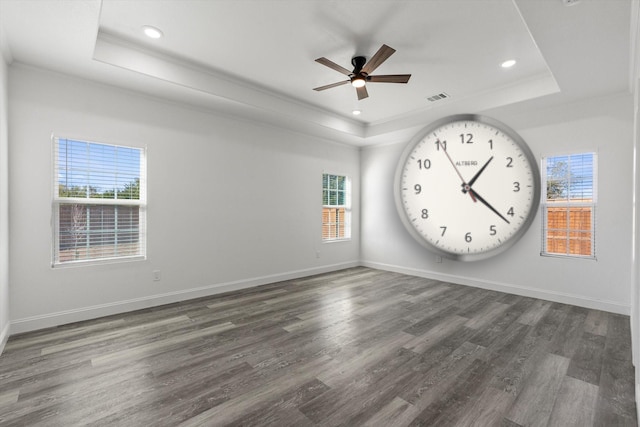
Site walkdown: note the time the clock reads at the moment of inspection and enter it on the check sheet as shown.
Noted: 1:21:55
